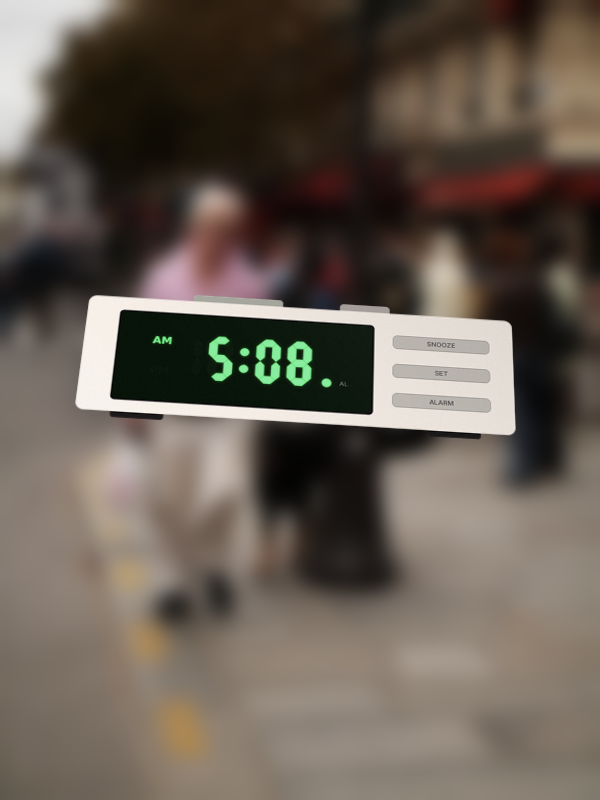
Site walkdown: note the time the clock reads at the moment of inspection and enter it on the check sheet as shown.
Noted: 5:08
